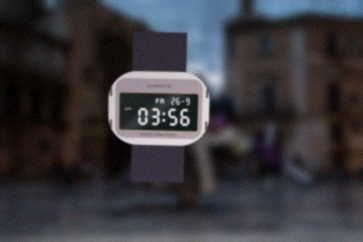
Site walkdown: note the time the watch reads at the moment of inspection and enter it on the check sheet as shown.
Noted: 3:56
